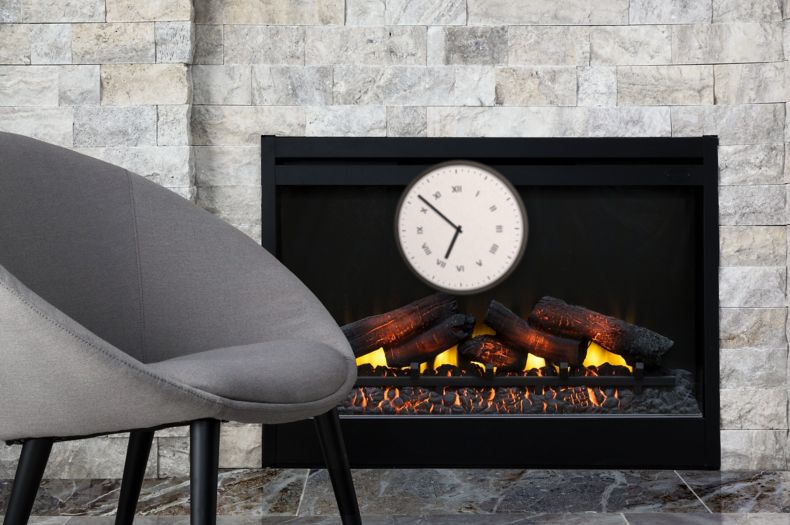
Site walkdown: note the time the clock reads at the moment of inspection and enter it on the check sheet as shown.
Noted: 6:52
